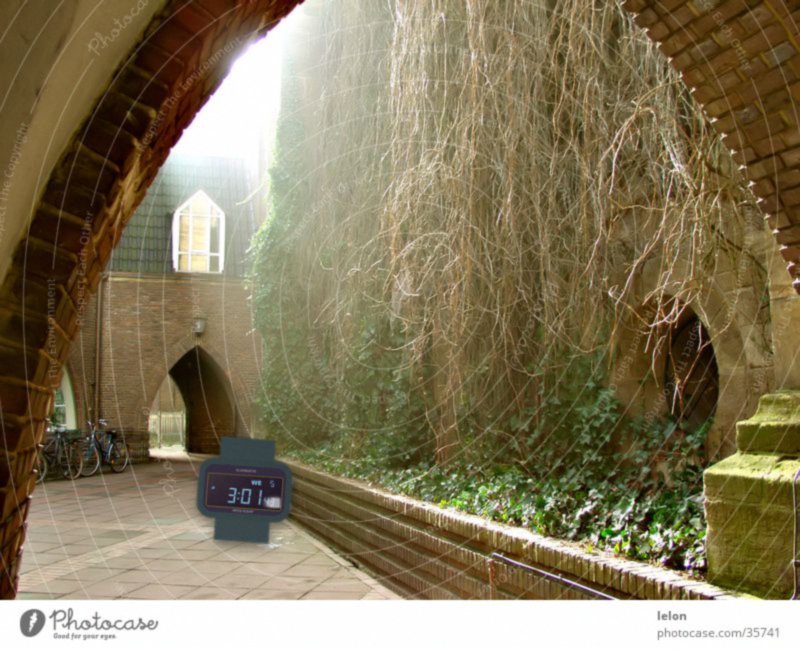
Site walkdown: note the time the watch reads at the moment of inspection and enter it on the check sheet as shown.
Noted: 3:01
